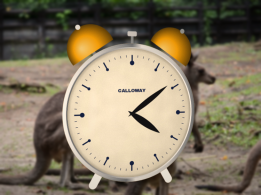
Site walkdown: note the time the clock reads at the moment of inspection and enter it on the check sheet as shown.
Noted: 4:09
